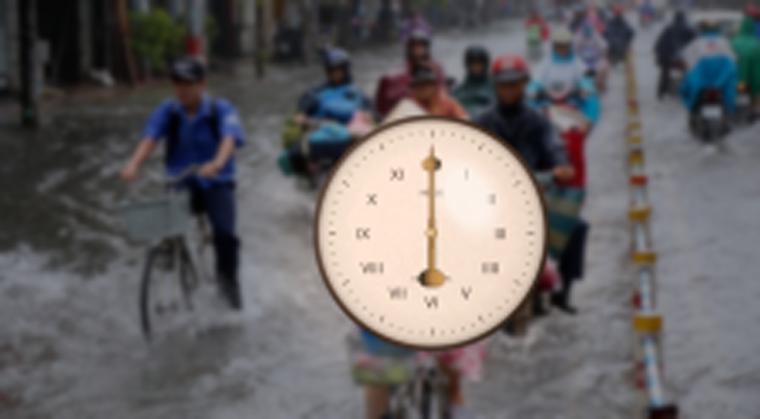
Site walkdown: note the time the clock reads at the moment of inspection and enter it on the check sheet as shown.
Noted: 6:00
